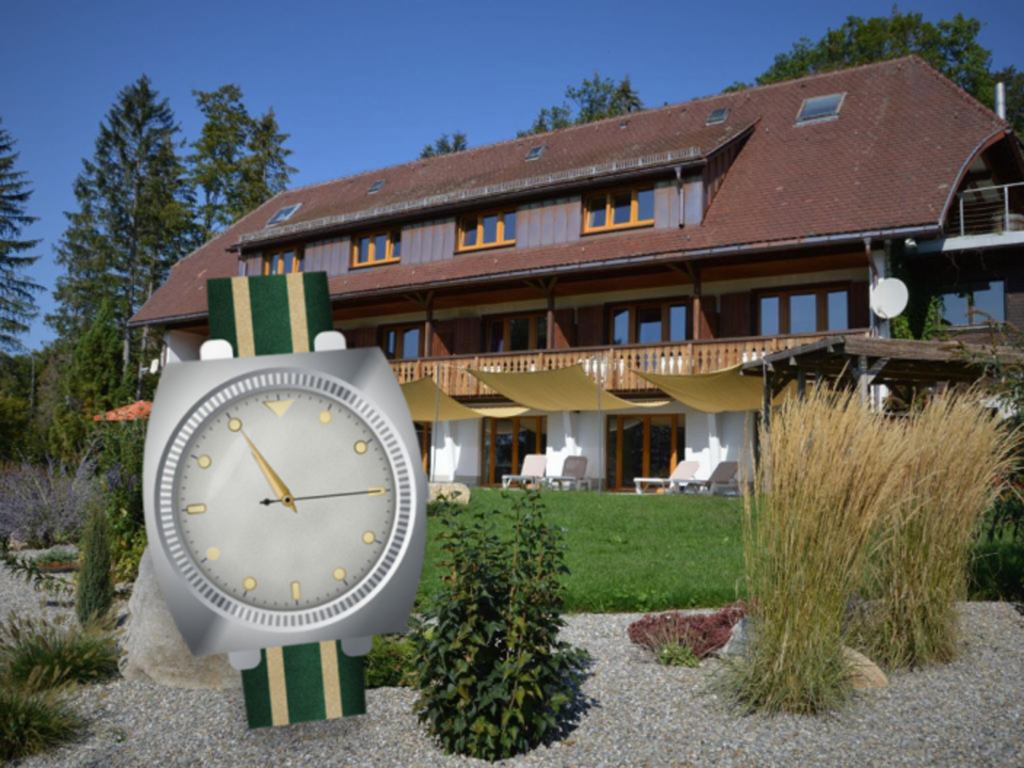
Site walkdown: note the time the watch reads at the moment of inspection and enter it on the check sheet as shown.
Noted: 10:55:15
